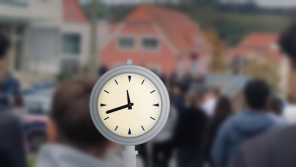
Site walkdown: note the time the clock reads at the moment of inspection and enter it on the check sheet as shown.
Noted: 11:42
